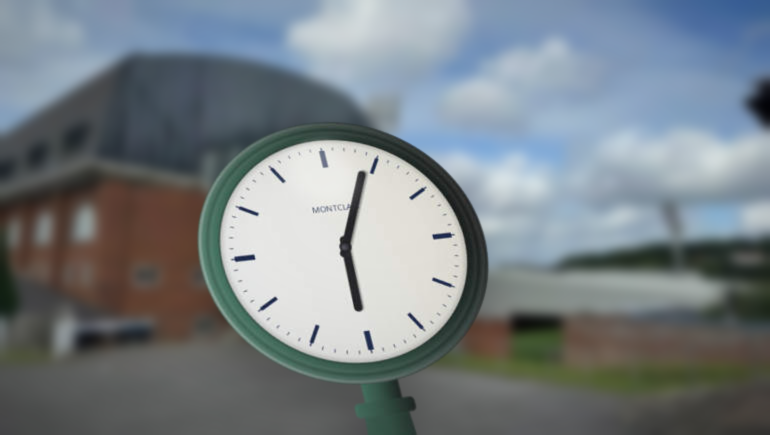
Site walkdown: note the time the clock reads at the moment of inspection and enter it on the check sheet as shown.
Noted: 6:04
